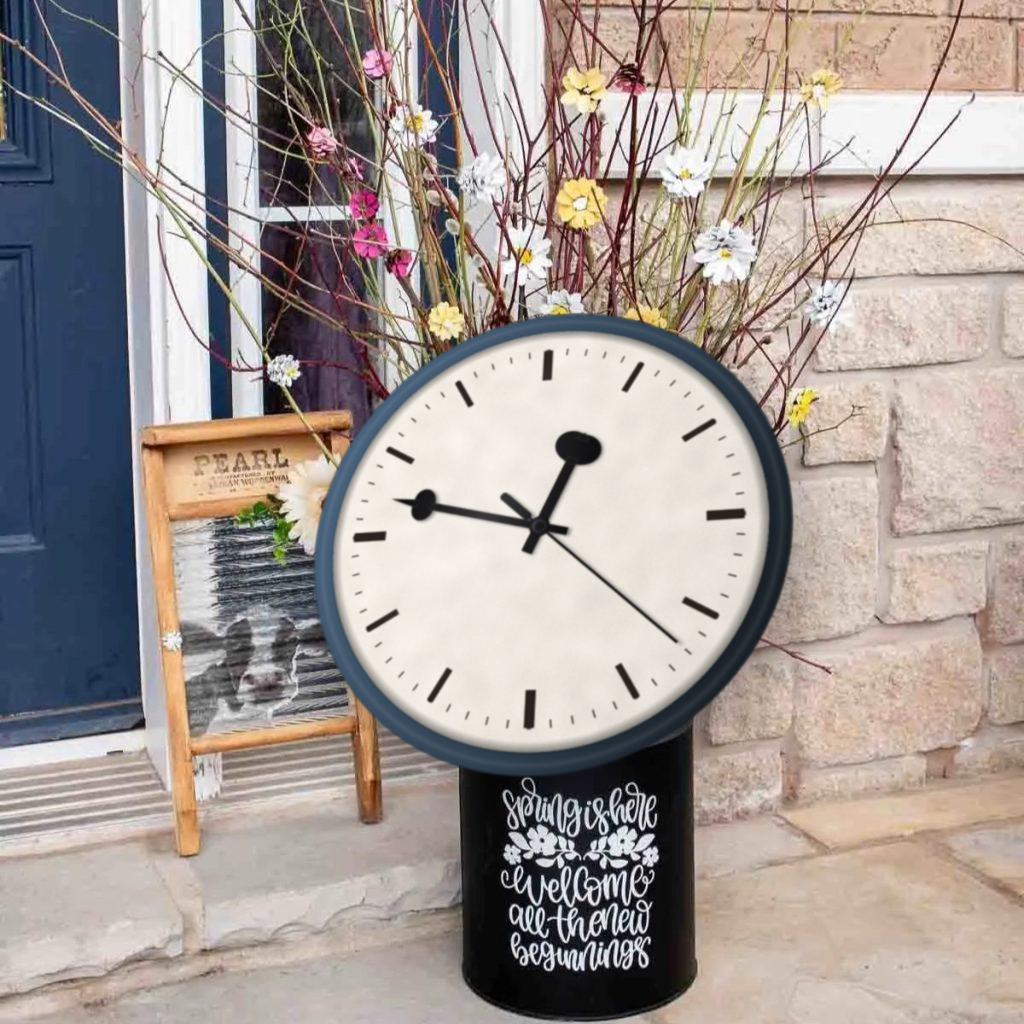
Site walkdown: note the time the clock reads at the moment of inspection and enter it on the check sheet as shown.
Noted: 12:47:22
